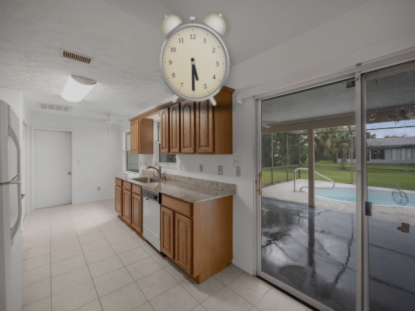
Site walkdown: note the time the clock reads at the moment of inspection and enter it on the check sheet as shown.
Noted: 5:30
